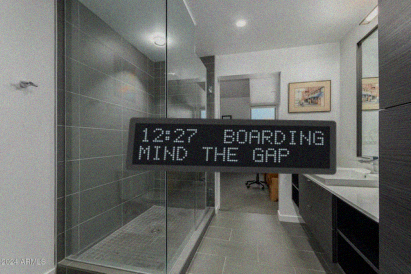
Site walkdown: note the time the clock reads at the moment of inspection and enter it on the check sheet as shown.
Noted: 12:27
